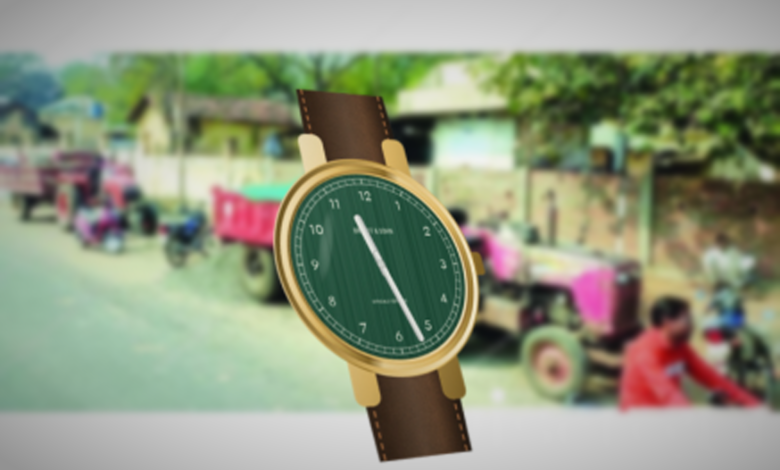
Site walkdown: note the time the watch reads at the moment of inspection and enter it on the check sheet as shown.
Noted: 11:27
